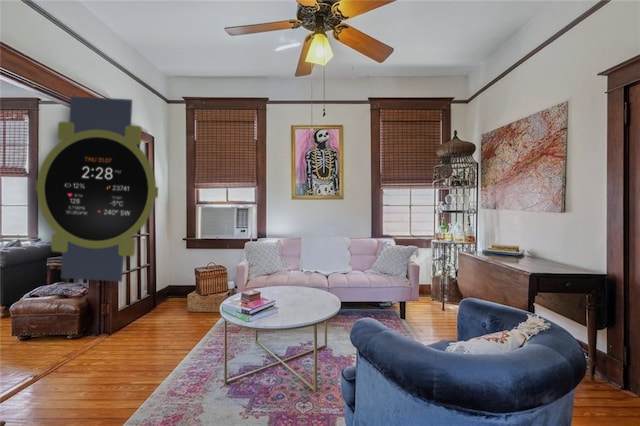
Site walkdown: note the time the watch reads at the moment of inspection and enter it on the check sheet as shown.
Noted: 2:28
